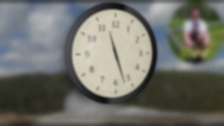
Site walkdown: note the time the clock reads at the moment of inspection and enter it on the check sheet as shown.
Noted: 11:27
